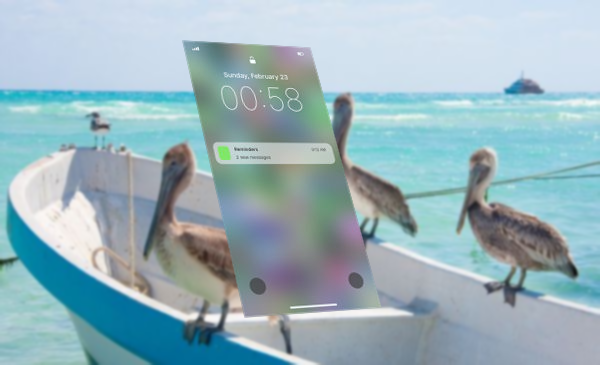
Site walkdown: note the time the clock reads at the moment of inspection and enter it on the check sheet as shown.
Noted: 0:58
